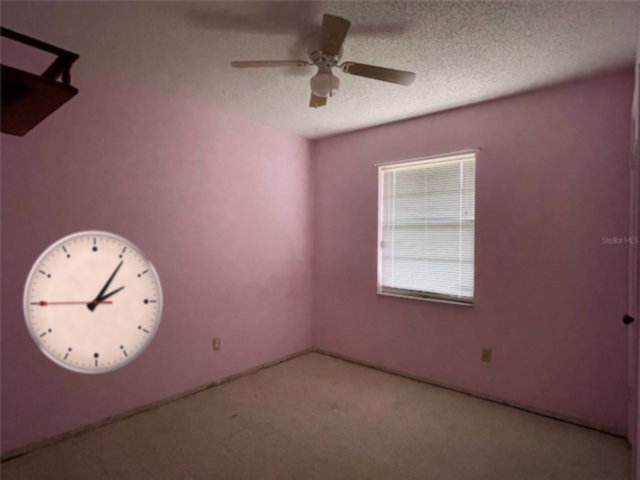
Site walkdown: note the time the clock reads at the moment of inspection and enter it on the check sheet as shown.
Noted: 2:05:45
